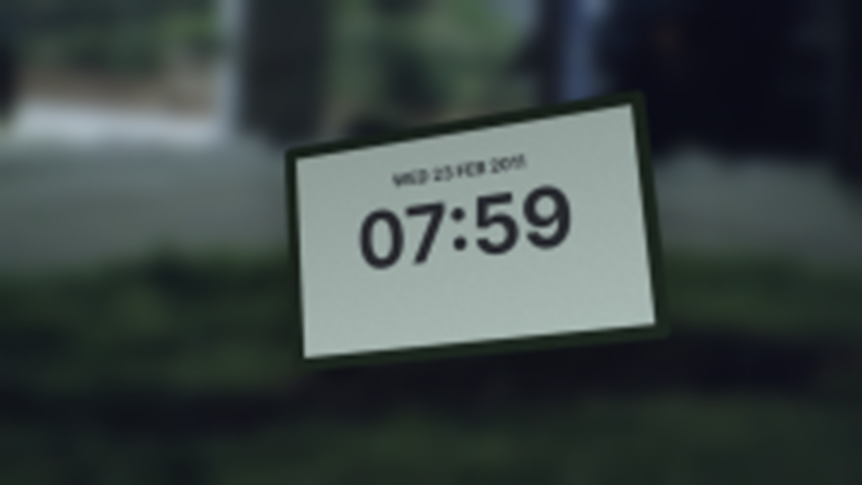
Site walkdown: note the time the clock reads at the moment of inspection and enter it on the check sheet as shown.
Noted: 7:59
